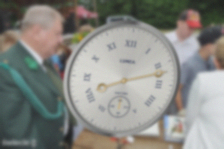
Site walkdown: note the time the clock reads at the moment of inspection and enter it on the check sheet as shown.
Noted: 8:12
